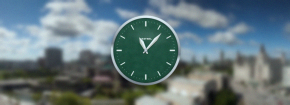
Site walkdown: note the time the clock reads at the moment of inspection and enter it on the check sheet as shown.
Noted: 11:07
